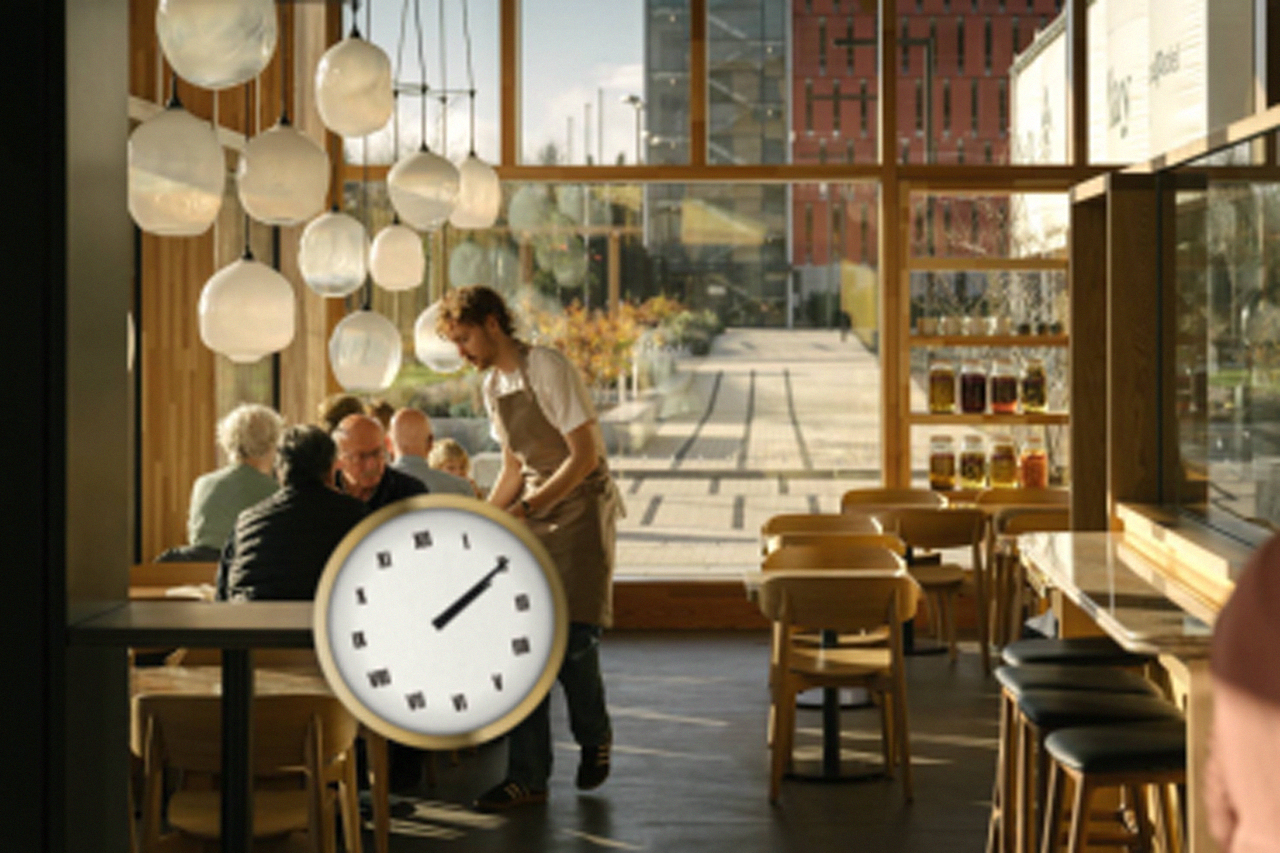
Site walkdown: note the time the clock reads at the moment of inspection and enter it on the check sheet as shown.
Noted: 2:10
